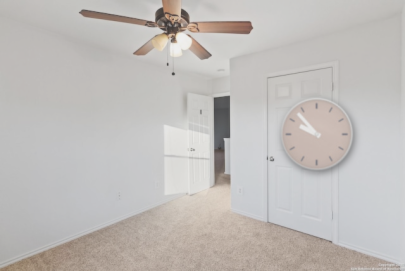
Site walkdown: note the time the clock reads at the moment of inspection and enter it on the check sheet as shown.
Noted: 9:53
